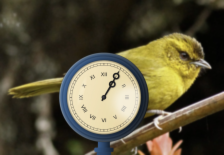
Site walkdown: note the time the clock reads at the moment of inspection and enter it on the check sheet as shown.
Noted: 1:05
